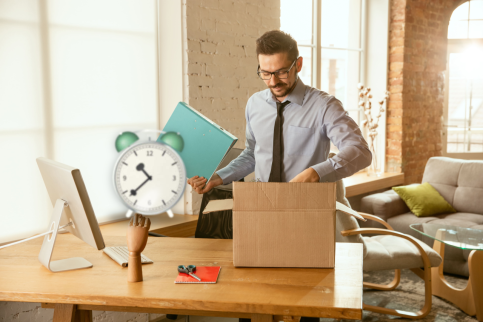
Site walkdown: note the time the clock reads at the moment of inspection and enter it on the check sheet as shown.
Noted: 10:38
